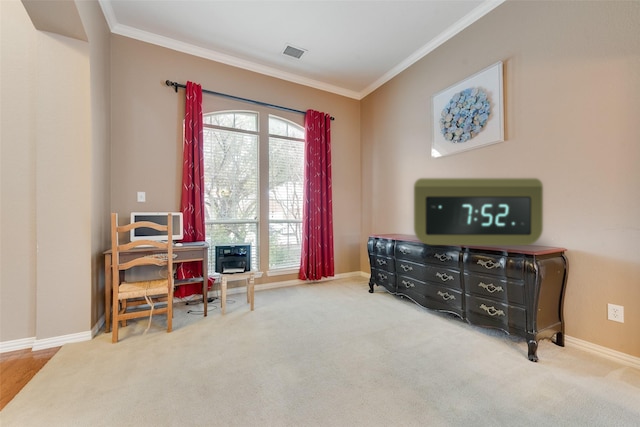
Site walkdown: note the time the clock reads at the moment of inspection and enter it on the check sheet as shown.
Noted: 7:52
